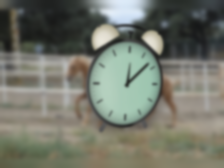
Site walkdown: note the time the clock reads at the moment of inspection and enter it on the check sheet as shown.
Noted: 12:08
